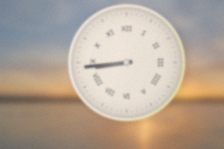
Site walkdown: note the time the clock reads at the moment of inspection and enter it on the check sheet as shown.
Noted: 8:44
